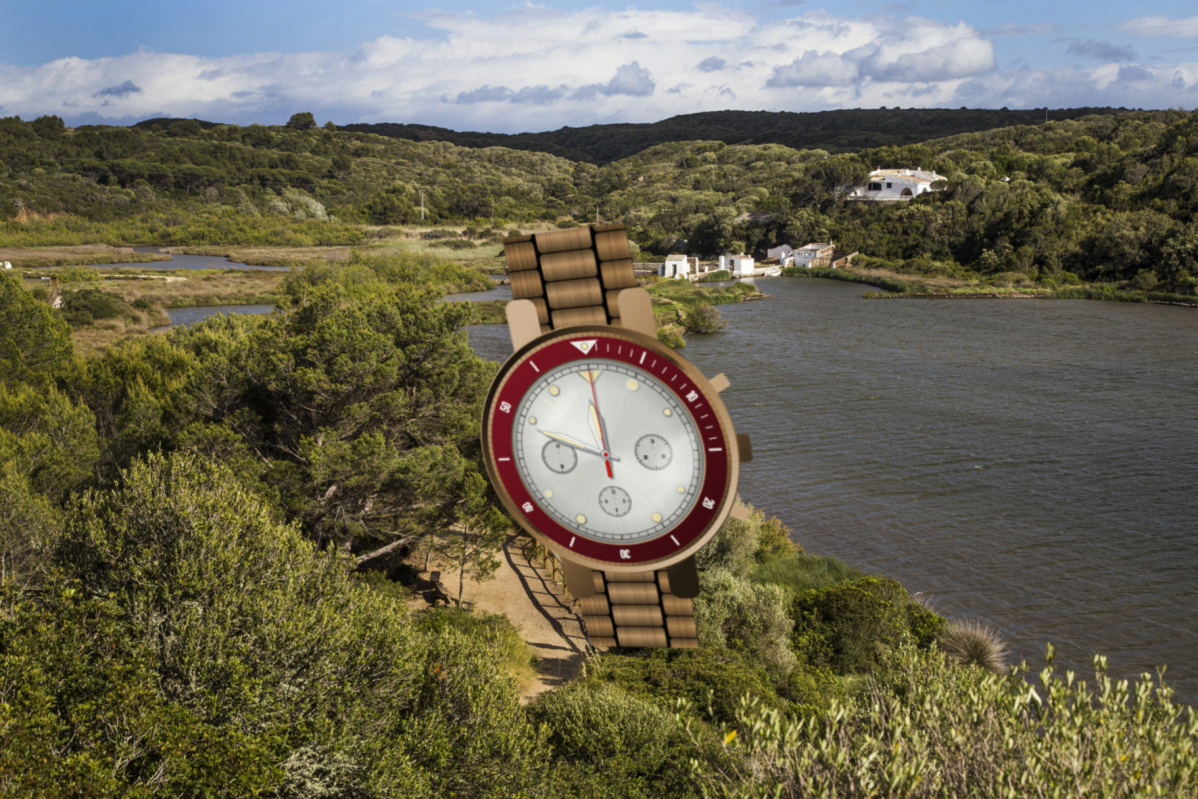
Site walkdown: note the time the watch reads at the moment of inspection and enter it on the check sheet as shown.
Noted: 11:49
